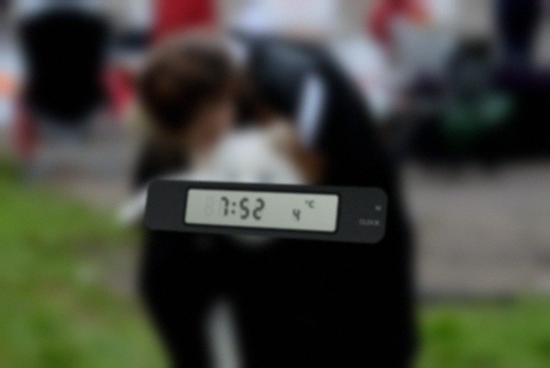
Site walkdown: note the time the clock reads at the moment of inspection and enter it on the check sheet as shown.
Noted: 7:52
